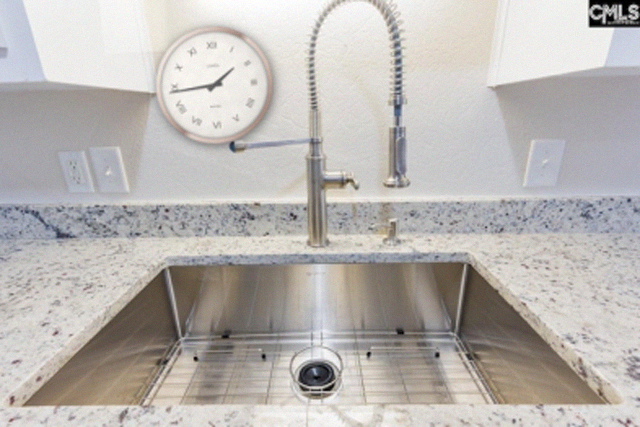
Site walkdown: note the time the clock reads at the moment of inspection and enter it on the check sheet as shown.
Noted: 1:44
